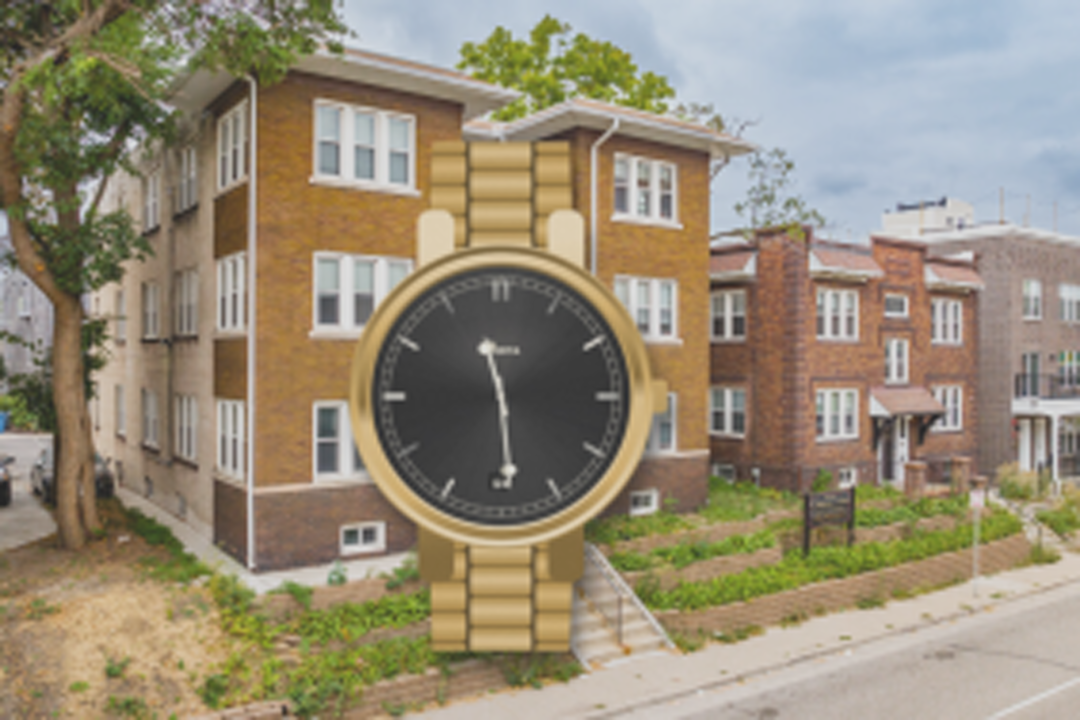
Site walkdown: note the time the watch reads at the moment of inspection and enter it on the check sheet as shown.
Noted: 11:29
